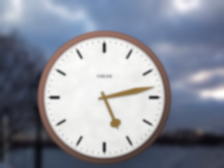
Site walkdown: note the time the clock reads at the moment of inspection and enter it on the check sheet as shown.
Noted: 5:13
